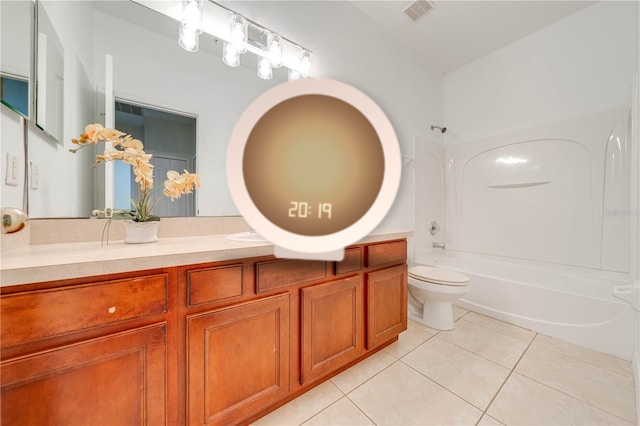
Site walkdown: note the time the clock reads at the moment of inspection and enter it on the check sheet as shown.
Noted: 20:19
